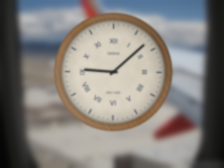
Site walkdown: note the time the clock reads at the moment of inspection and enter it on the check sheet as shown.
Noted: 9:08
